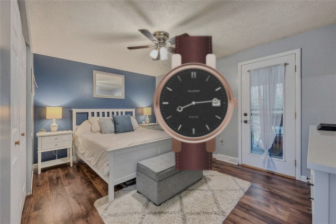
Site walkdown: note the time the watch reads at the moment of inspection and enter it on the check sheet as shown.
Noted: 8:14
